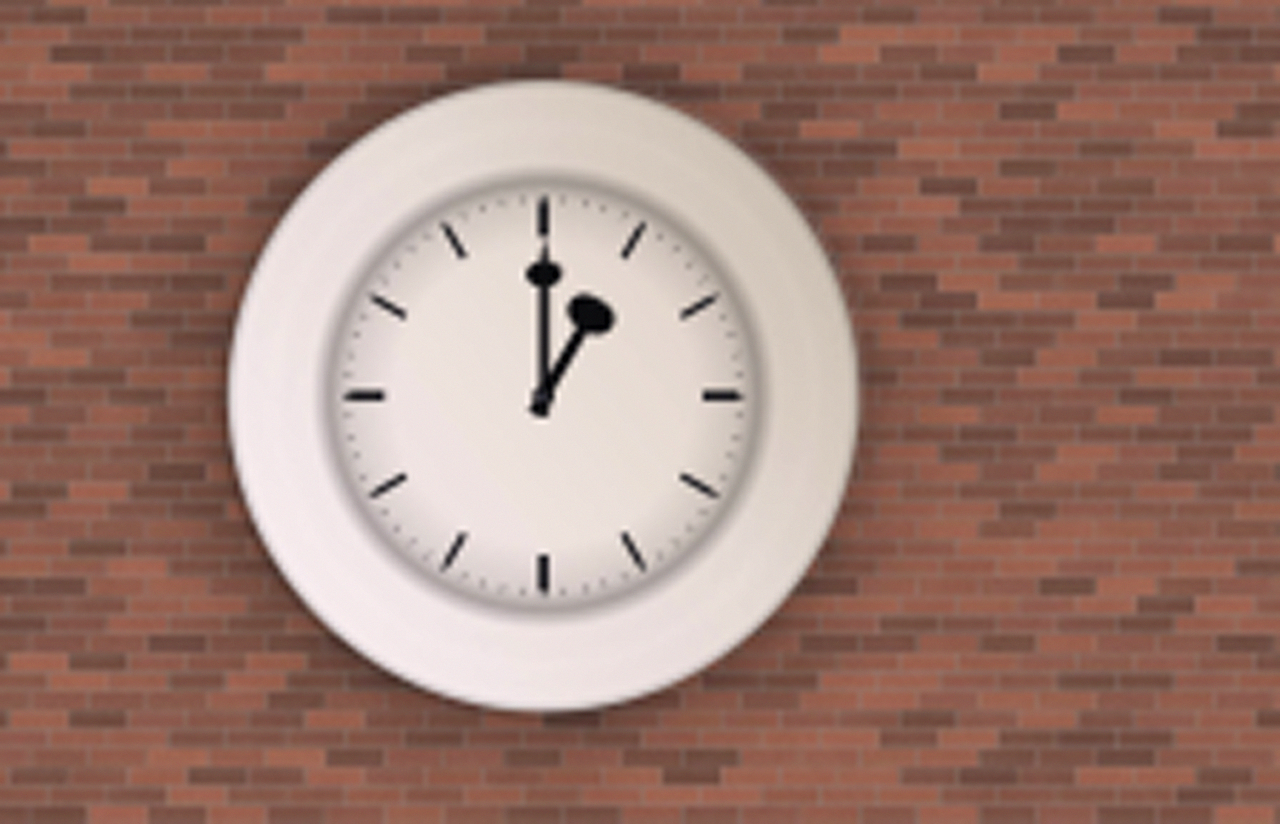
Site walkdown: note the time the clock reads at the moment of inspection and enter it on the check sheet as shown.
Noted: 1:00
